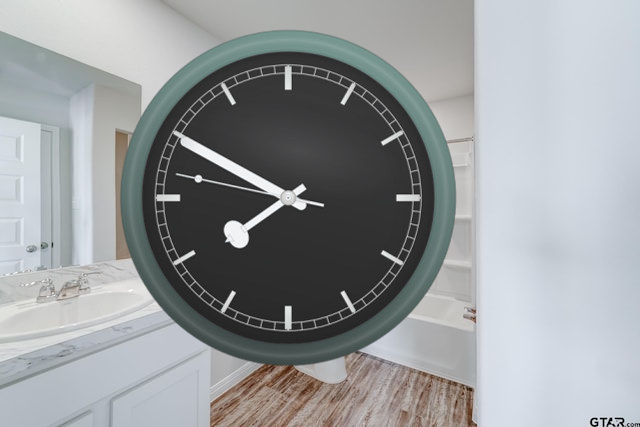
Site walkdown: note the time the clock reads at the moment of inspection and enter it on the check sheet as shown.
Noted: 7:49:47
